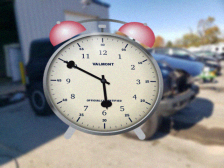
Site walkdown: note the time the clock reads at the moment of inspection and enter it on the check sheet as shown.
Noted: 5:50
